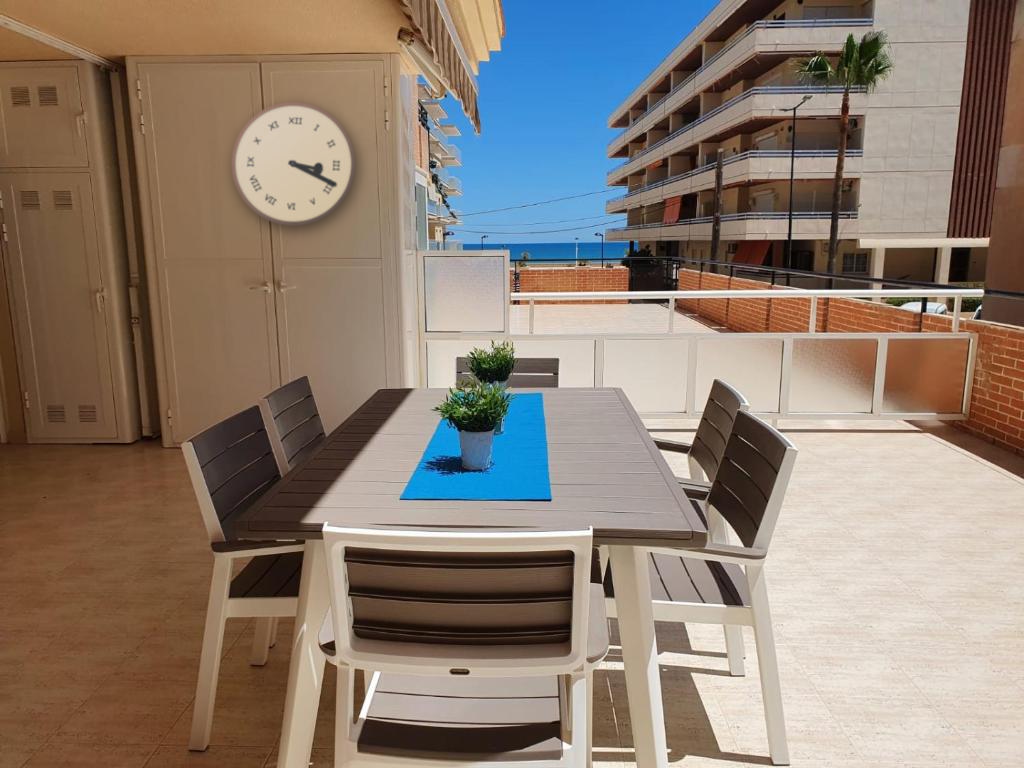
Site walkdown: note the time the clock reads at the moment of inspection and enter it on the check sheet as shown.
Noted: 3:19
